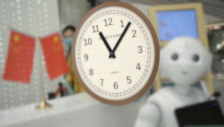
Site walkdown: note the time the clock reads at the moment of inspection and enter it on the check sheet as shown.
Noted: 11:07
